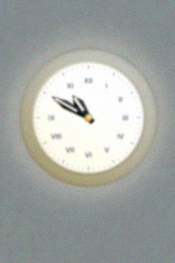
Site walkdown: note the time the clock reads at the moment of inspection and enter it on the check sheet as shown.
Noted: 10:50
